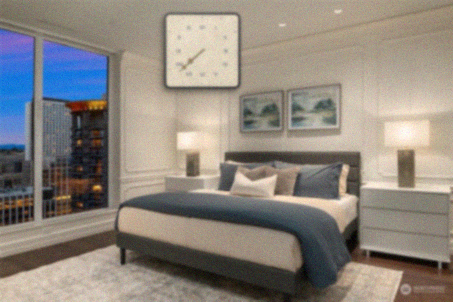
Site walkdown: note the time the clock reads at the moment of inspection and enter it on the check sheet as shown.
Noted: 7:38
